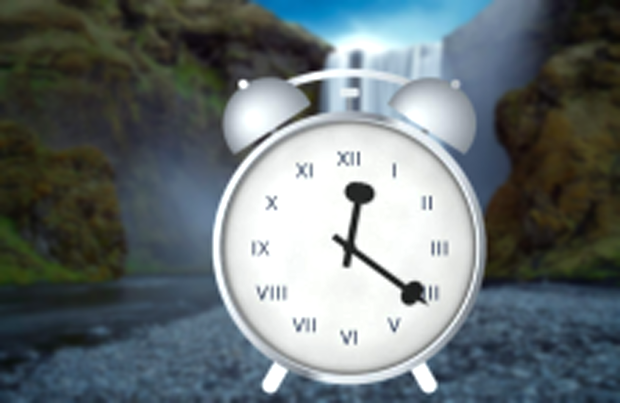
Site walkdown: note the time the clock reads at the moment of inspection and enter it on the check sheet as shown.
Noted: 12:21
